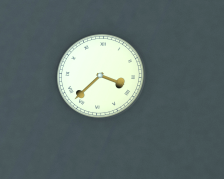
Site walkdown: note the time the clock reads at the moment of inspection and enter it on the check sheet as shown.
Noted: 3:37
